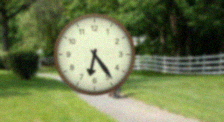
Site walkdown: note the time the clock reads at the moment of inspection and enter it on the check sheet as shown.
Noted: 6:24
